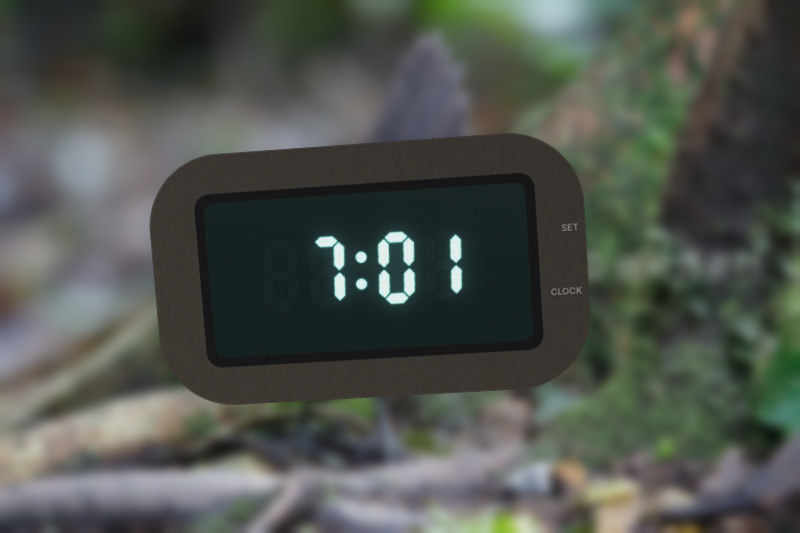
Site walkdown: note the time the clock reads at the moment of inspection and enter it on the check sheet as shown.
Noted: 7:01
